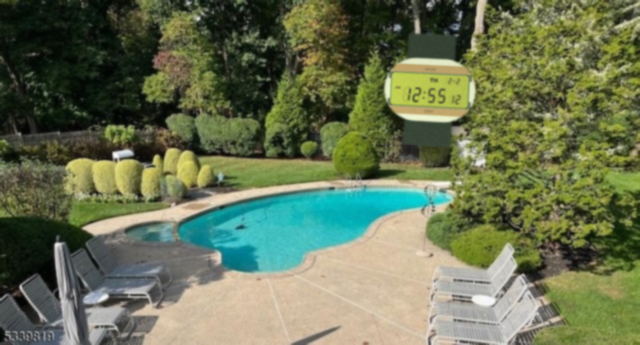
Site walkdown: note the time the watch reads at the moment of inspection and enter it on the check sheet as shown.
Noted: 12:55
